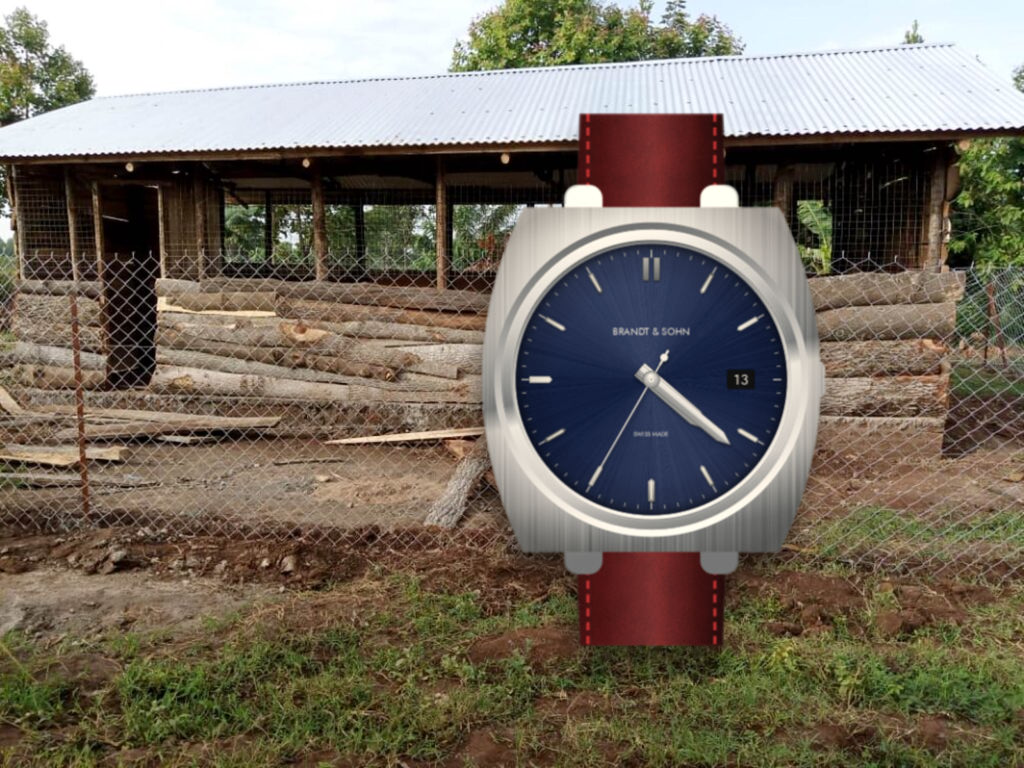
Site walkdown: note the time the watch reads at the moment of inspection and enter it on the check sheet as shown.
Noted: 4:21:35
